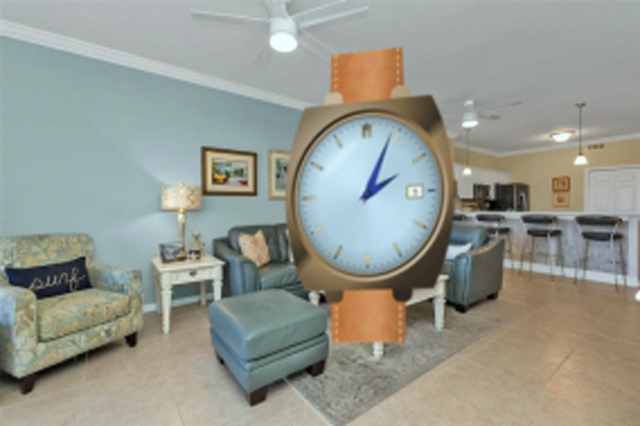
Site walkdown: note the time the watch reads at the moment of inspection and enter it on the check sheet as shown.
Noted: 2:04
